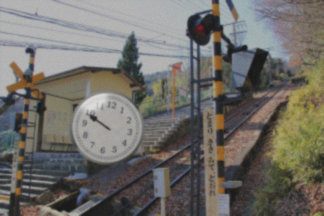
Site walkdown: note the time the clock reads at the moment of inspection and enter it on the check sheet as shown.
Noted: 9:49
